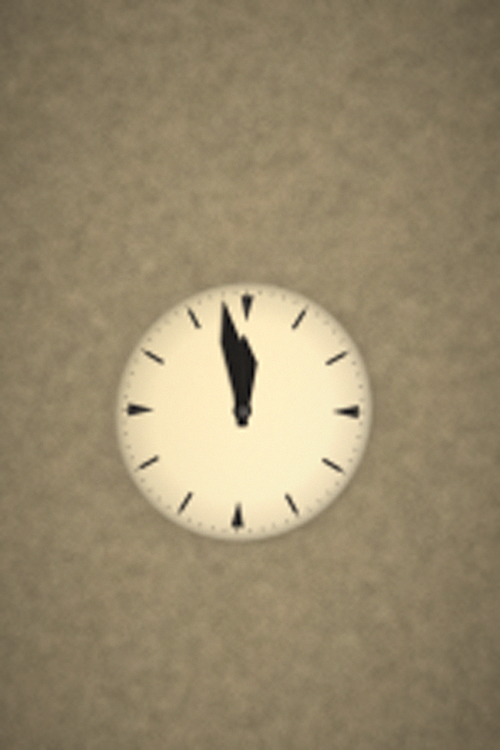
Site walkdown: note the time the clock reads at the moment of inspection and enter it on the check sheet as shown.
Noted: 11:58
